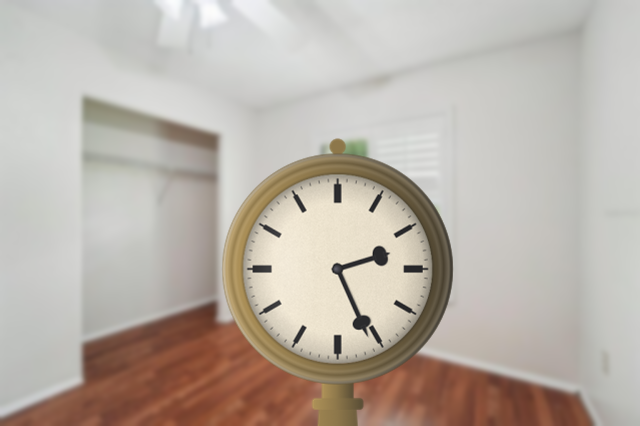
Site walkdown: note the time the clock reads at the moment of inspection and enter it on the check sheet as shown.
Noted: 2:26
